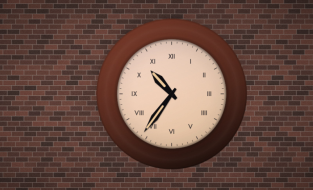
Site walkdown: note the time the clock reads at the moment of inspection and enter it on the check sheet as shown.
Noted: 10:36
